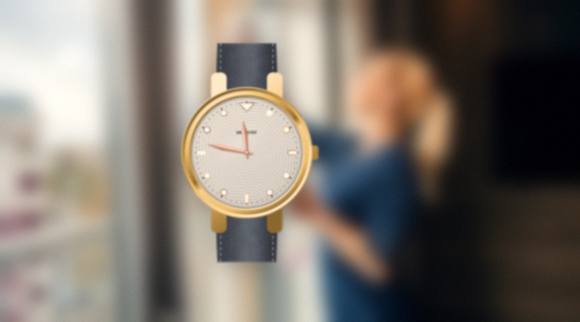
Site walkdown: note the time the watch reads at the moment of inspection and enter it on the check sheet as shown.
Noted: 11:47
